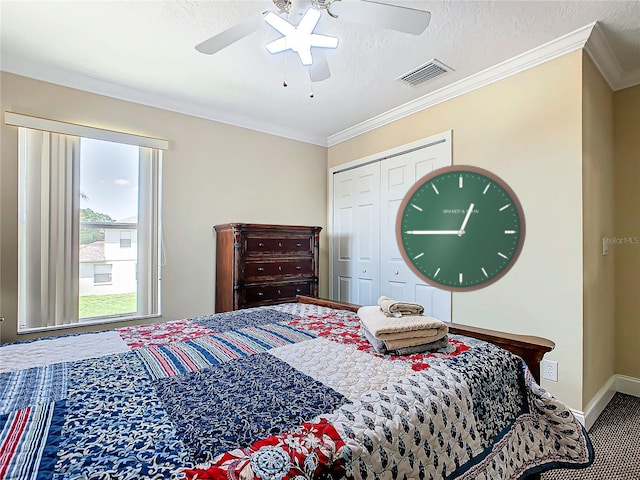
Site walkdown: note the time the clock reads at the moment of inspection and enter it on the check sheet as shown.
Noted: 12:45
